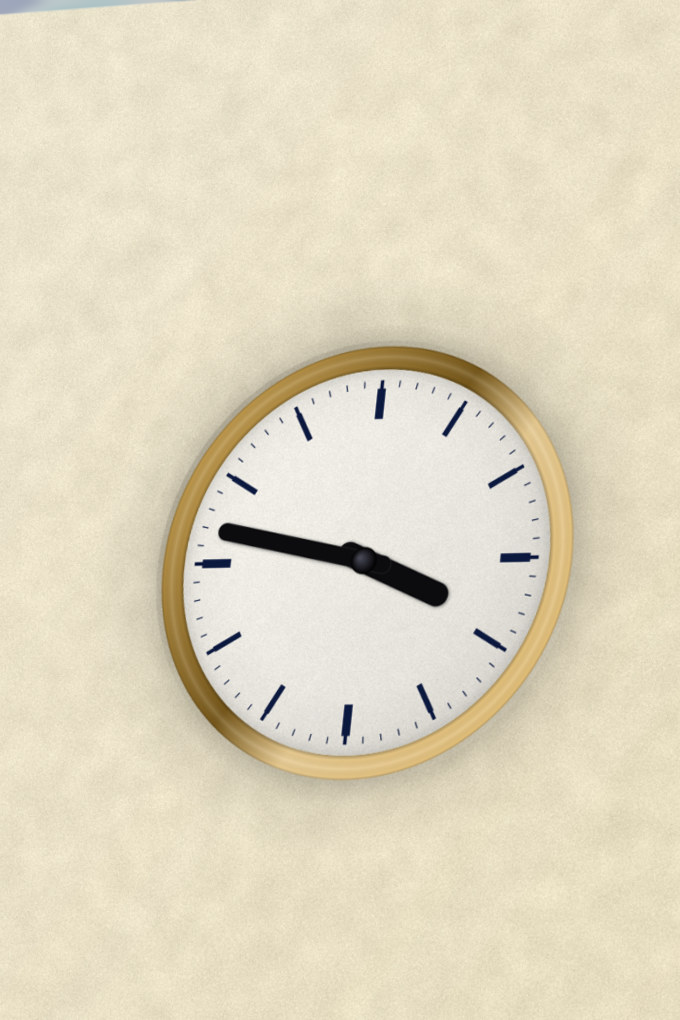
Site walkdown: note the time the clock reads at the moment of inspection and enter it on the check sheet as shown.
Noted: 3:47
